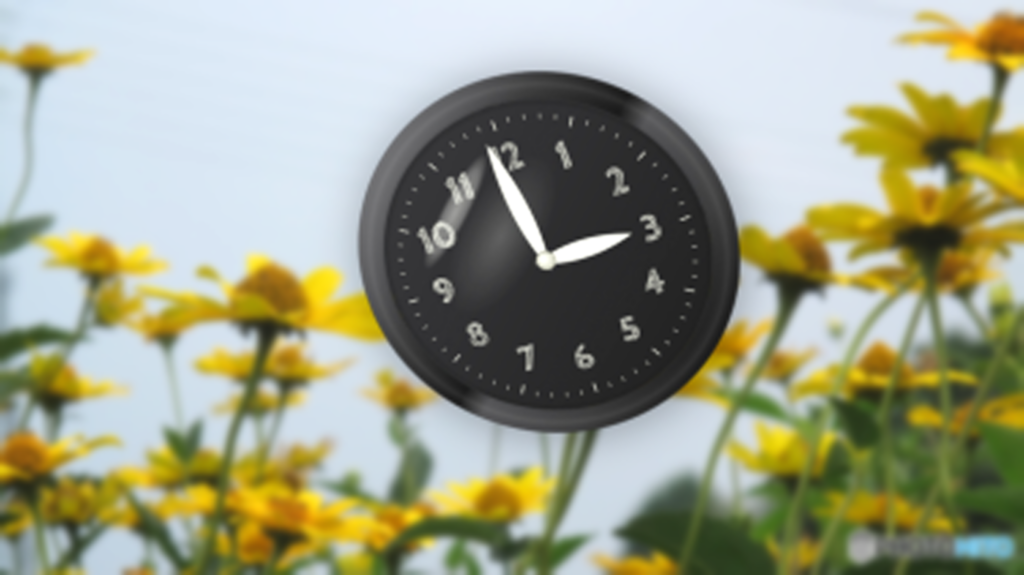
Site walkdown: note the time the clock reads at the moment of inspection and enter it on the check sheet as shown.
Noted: 2:59
